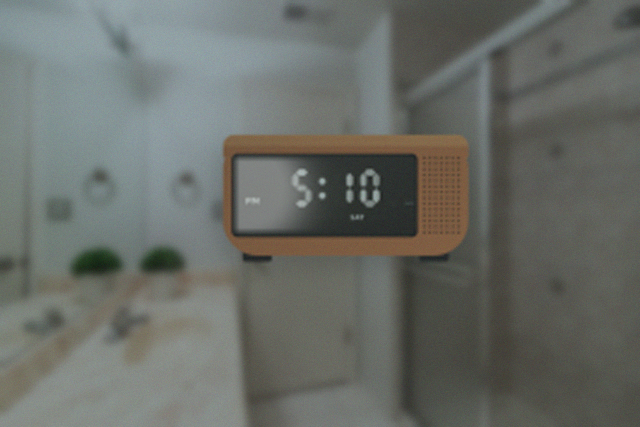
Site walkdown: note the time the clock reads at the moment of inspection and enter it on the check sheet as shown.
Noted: 5:10
